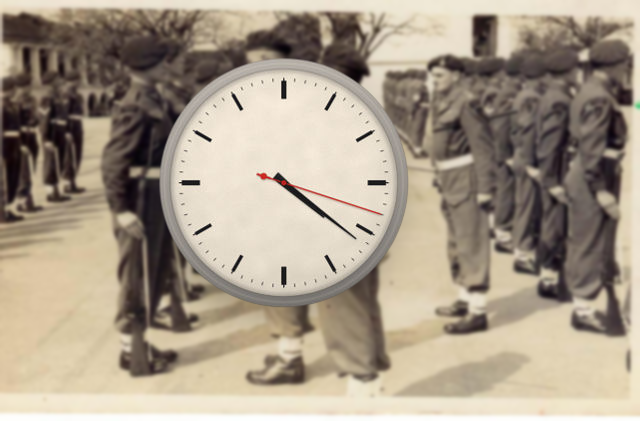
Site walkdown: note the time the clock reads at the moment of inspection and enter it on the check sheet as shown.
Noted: 4:21:18
